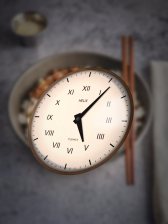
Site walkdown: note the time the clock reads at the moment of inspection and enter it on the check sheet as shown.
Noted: 5:06
